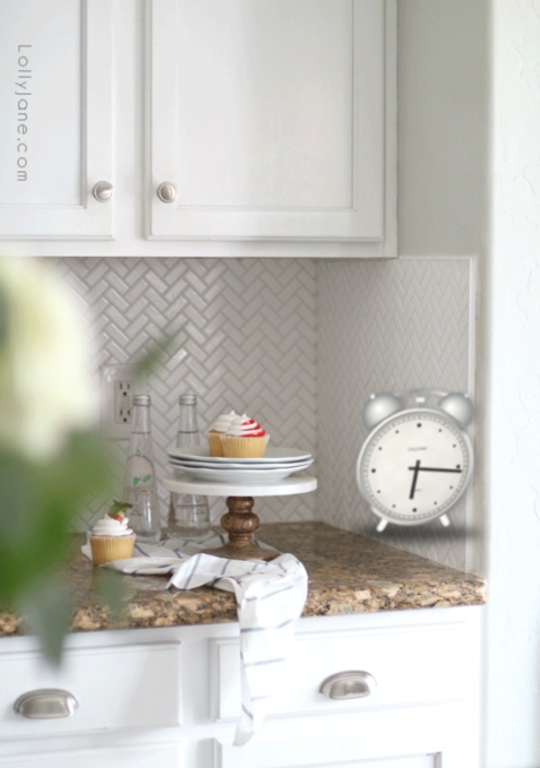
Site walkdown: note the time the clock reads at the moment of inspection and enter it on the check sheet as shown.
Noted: 6:16
